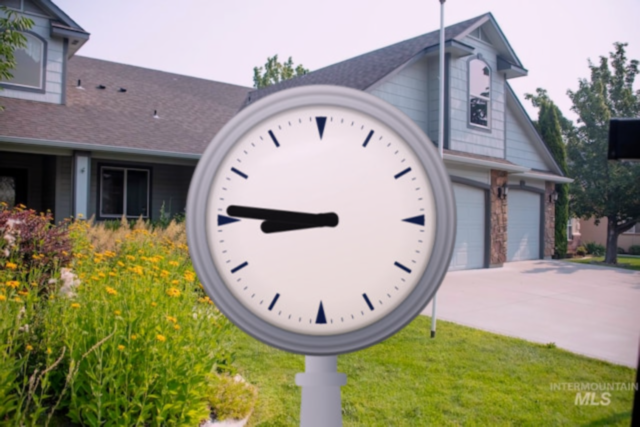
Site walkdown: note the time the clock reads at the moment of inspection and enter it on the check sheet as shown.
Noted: 8:46
